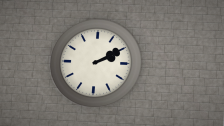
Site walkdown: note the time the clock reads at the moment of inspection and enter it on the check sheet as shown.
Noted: 2:10
